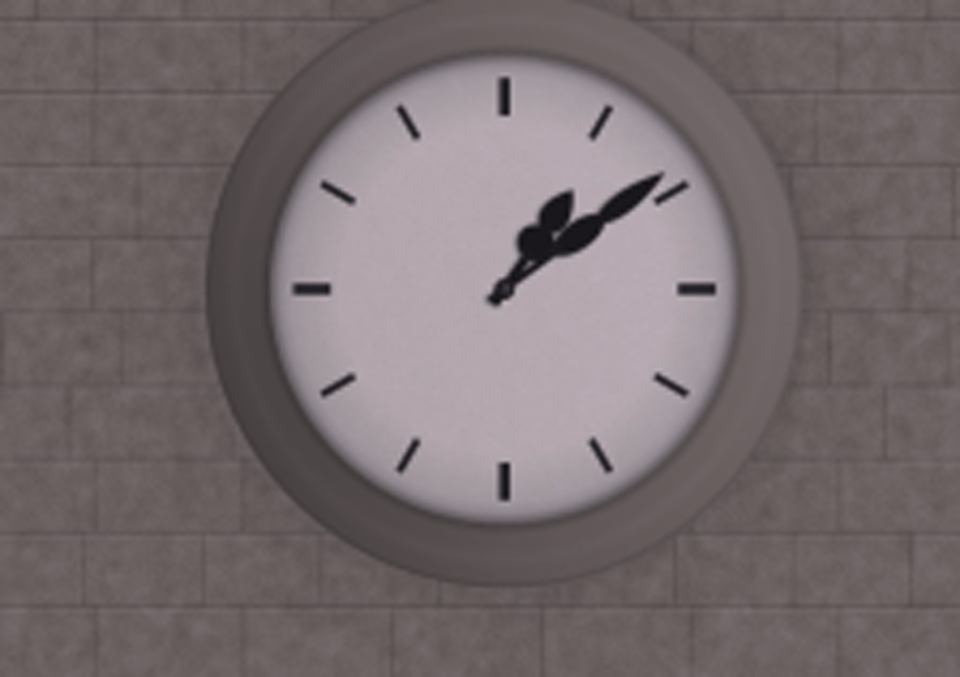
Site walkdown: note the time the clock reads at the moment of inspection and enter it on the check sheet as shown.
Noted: 1:09
